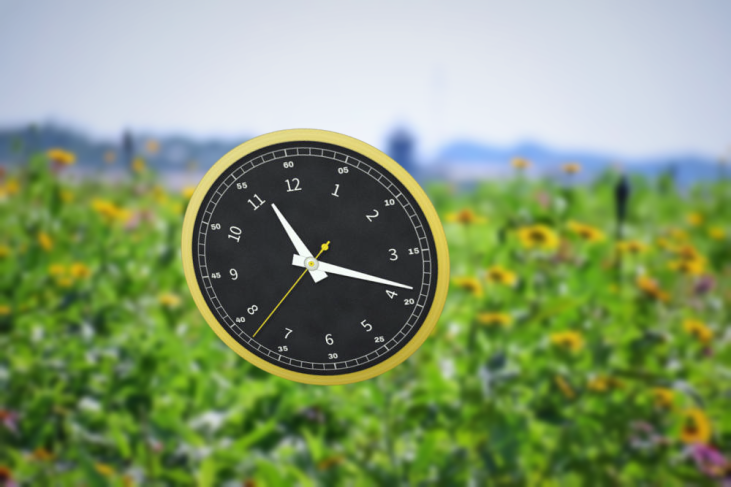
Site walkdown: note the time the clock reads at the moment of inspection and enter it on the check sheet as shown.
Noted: 11:18:38
